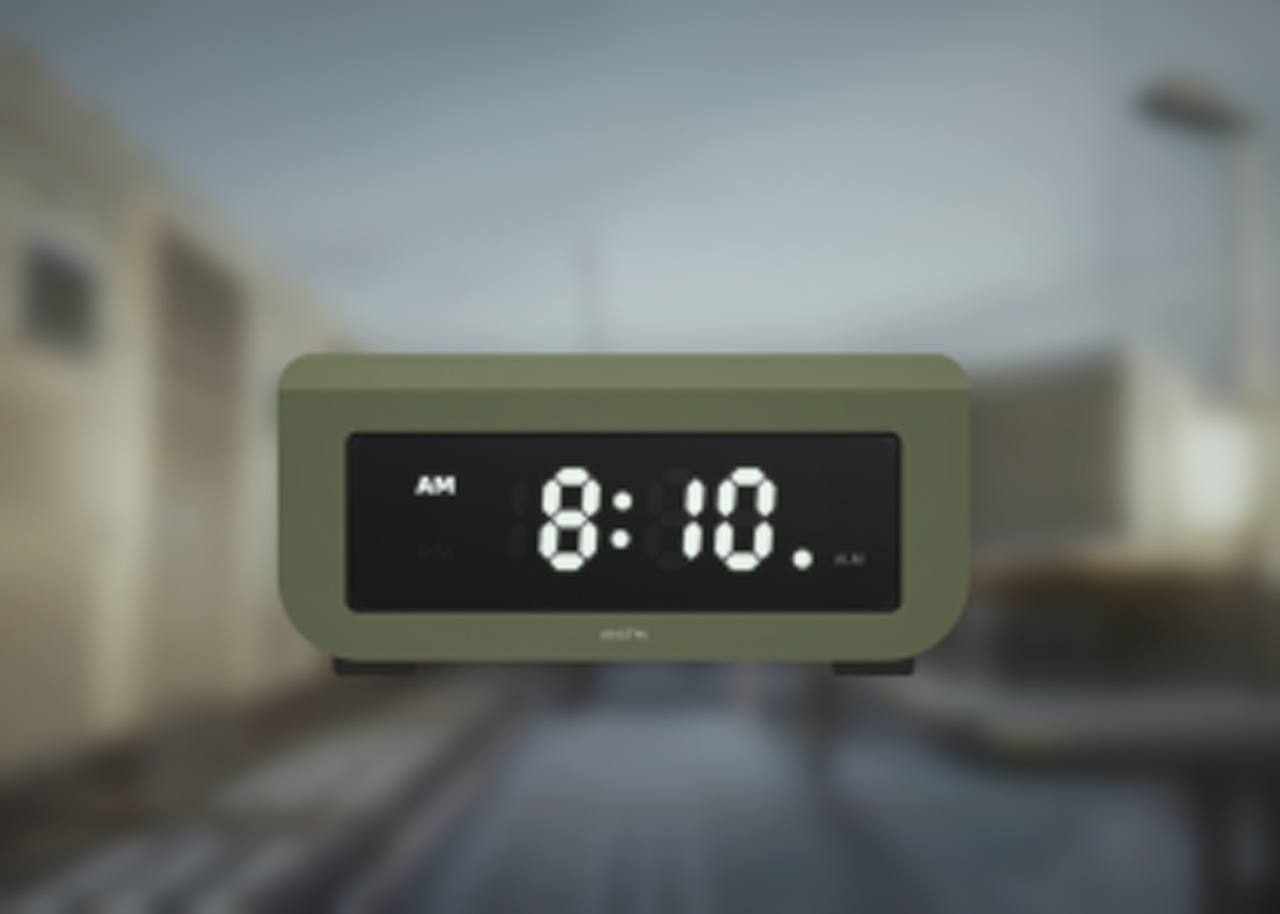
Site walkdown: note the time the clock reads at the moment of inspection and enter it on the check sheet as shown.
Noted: 8:10
